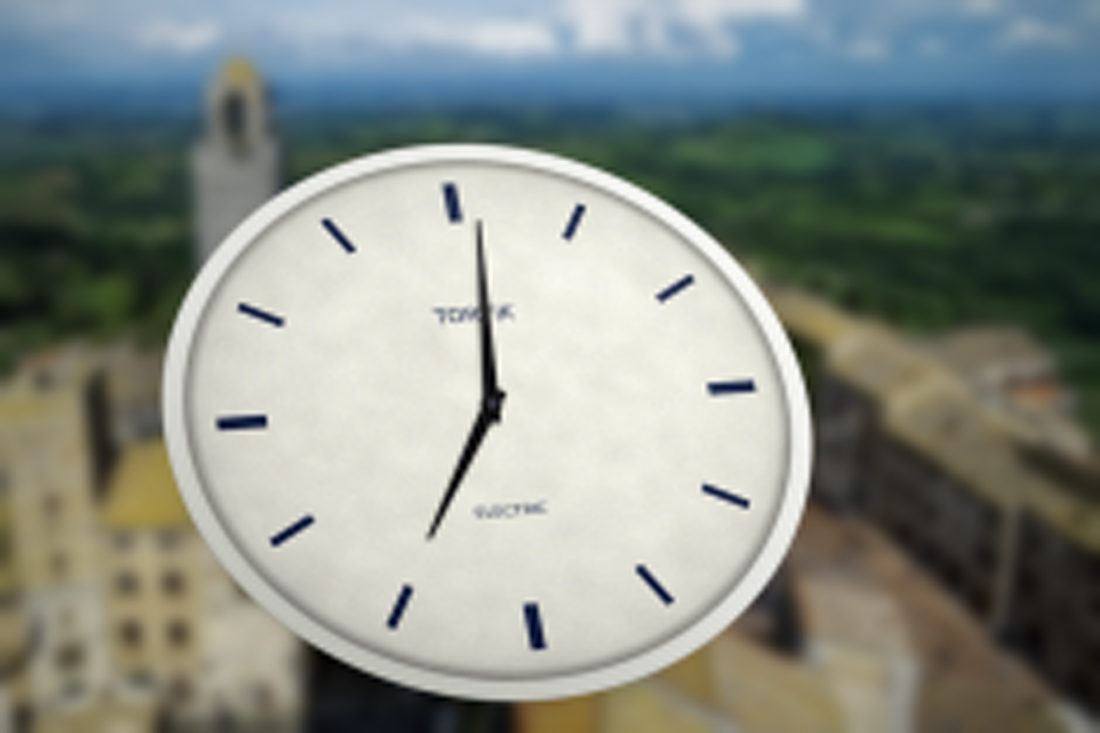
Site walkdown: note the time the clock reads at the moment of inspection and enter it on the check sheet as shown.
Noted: 7:01
